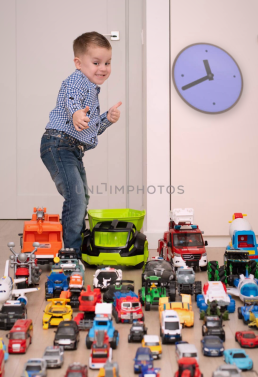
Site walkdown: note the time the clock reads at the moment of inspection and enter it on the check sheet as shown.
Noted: 11:41
